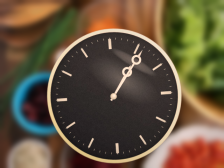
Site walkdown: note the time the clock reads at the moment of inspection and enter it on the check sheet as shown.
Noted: 1:06
